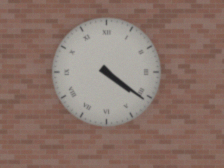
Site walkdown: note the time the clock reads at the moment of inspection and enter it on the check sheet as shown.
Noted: 4:21
